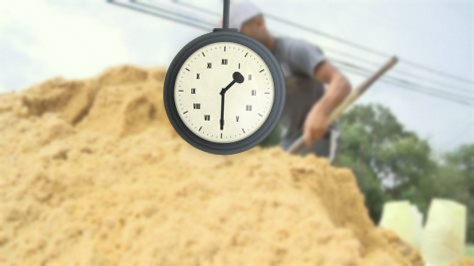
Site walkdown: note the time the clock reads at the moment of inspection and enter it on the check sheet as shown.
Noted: 1:30
